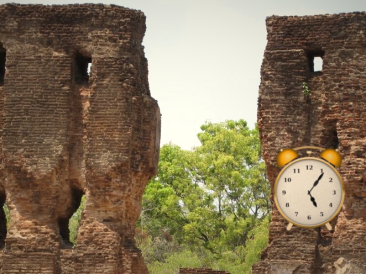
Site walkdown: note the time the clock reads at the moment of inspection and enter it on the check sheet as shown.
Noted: 5:06
